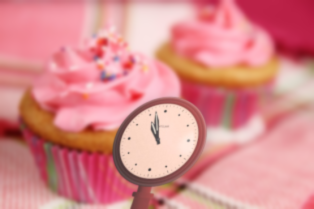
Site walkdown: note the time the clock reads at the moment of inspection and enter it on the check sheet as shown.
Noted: 10:57
